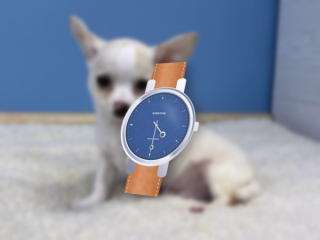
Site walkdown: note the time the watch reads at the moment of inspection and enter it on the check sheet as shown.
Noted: 4:30
